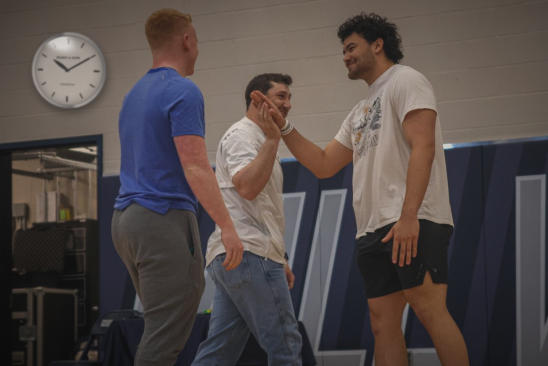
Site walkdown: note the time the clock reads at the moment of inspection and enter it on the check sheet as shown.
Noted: 10:10
